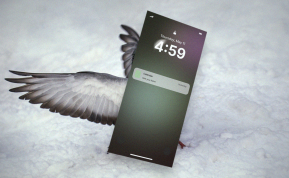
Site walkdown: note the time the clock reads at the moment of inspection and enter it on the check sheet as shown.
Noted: 4:59
